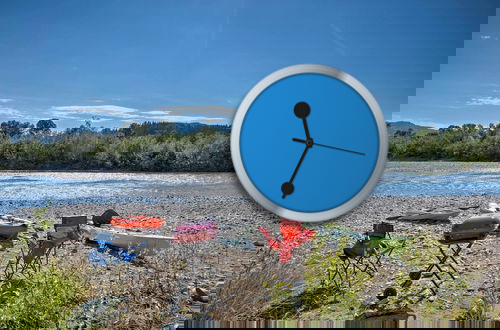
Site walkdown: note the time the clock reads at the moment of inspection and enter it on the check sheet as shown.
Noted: 11:34:17
